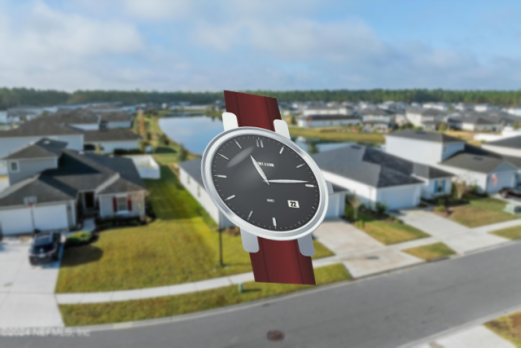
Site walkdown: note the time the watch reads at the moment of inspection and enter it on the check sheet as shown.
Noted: 11:14
